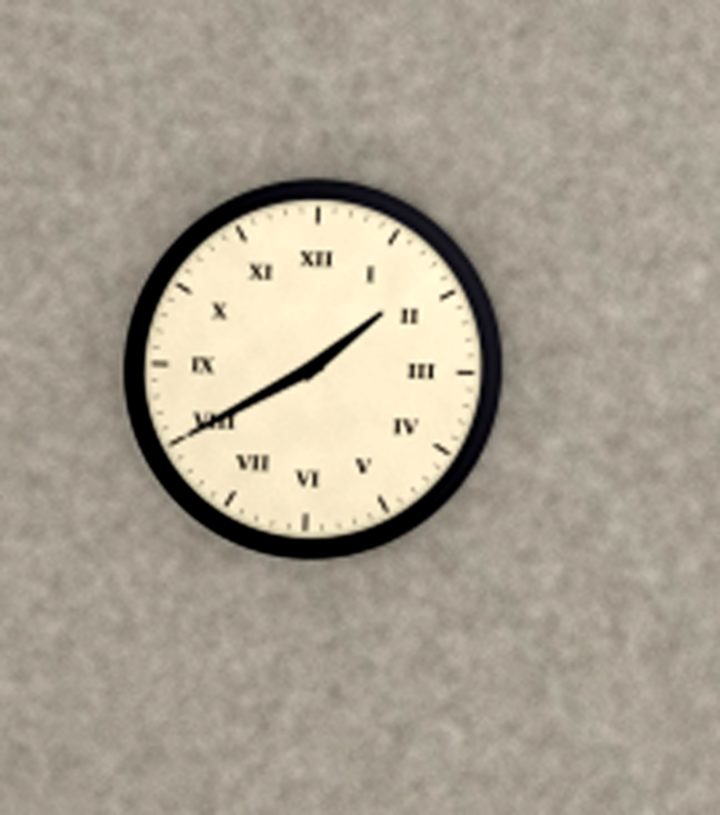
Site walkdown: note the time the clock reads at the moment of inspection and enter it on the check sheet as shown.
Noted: 1:40
